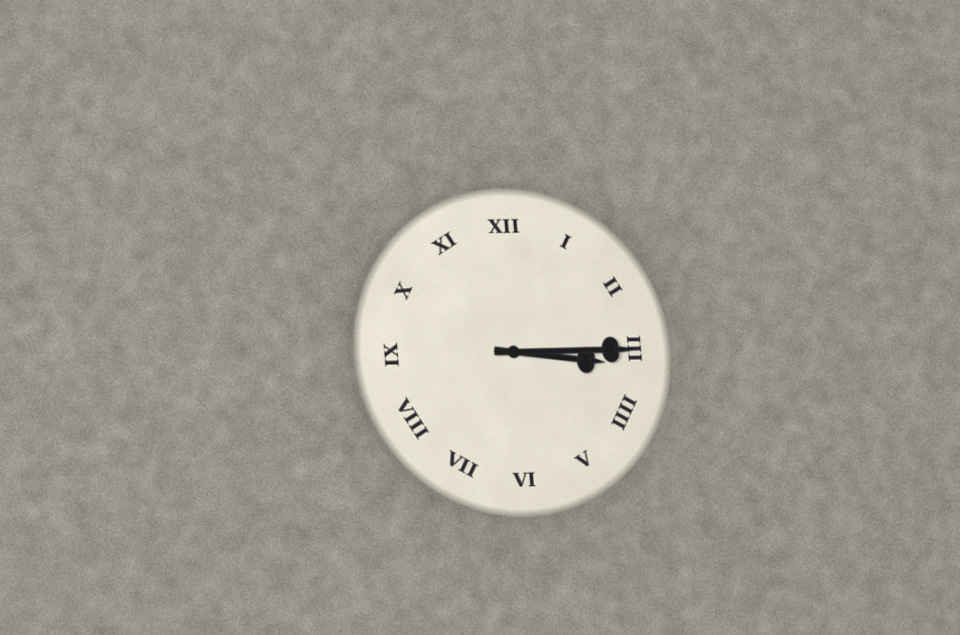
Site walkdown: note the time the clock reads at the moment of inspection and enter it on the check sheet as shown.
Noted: 3:15
